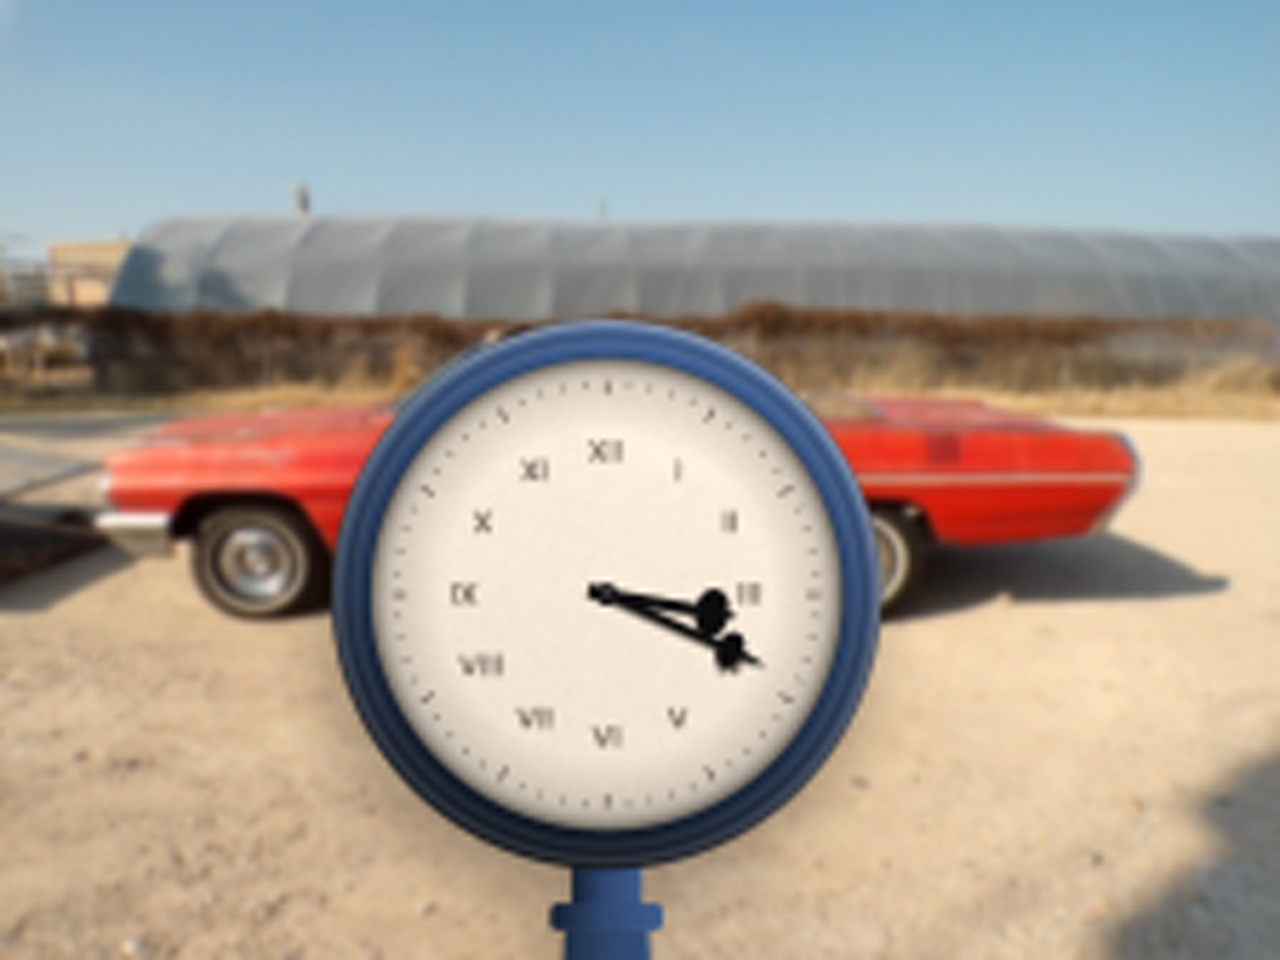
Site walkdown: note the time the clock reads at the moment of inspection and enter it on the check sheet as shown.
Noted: 3:19
